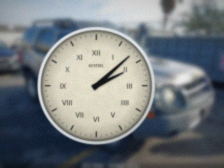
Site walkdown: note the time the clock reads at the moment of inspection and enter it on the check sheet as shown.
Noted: 2:08
